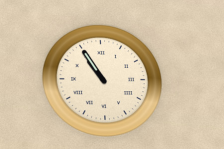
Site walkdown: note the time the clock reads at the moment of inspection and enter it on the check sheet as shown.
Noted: 10:55
